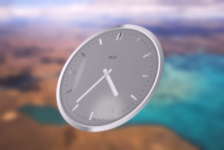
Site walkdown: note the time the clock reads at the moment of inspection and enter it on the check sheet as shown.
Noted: 4:36
